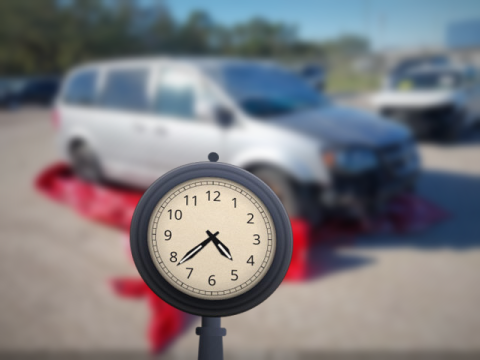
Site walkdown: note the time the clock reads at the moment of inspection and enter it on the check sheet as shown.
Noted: 4:38
